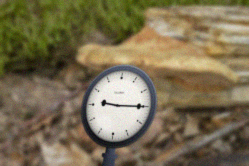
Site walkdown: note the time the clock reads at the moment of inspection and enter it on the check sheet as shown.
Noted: 9:15
